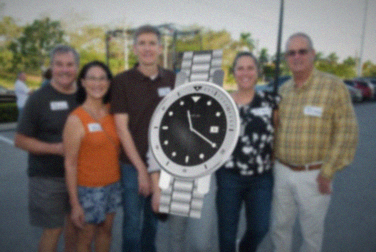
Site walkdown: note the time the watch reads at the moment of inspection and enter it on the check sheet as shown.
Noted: 11:20
